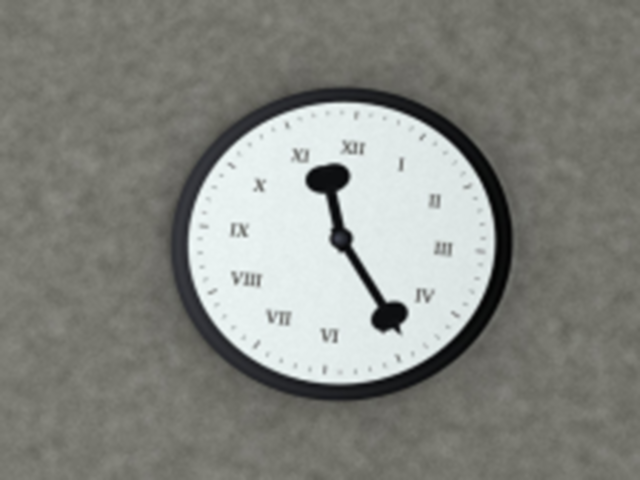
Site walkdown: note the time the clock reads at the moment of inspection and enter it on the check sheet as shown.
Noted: 11:24
